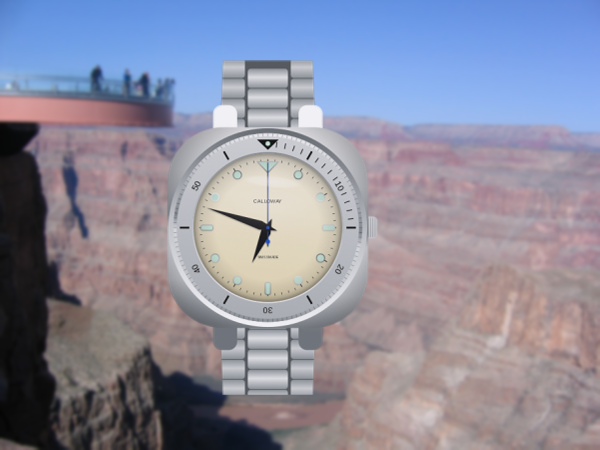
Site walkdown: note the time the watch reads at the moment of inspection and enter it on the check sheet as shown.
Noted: 6:48:00
